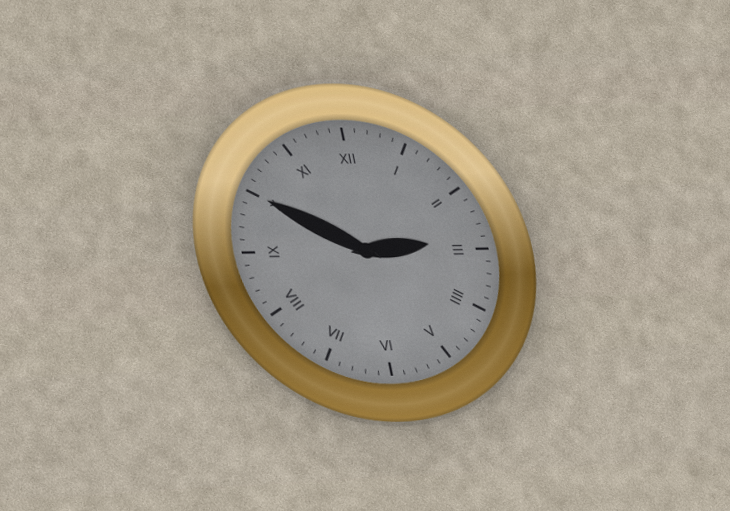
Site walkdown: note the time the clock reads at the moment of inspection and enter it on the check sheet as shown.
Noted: 2:50
